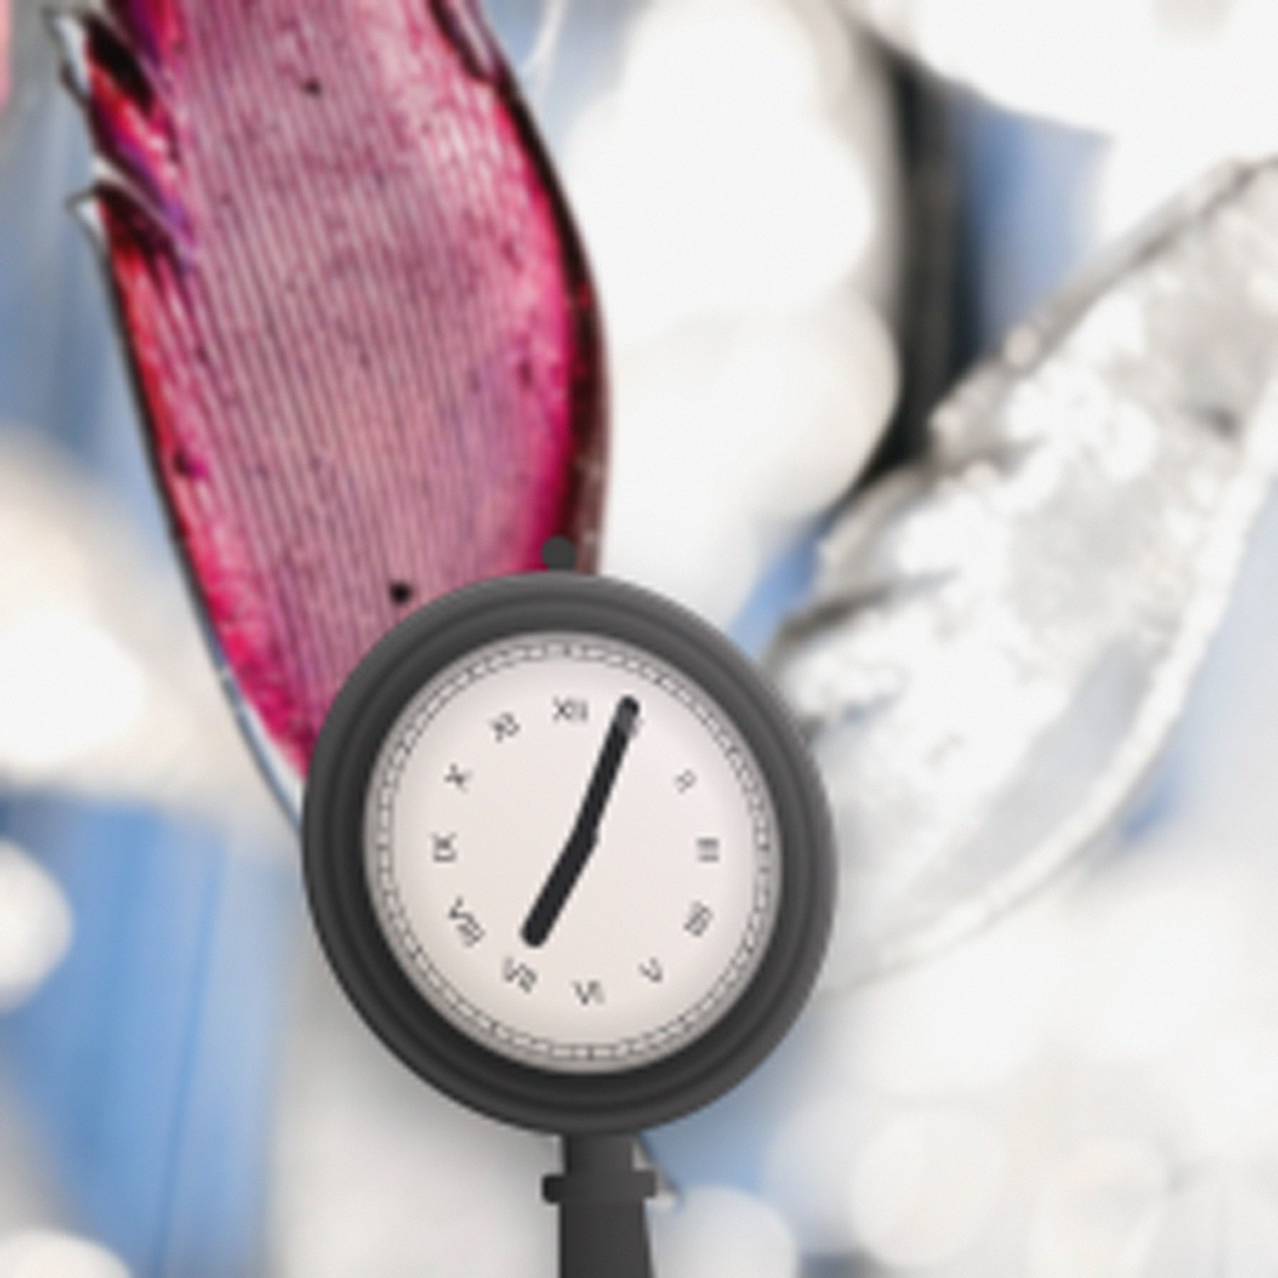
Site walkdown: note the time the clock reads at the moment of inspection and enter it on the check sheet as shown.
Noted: 7:04
